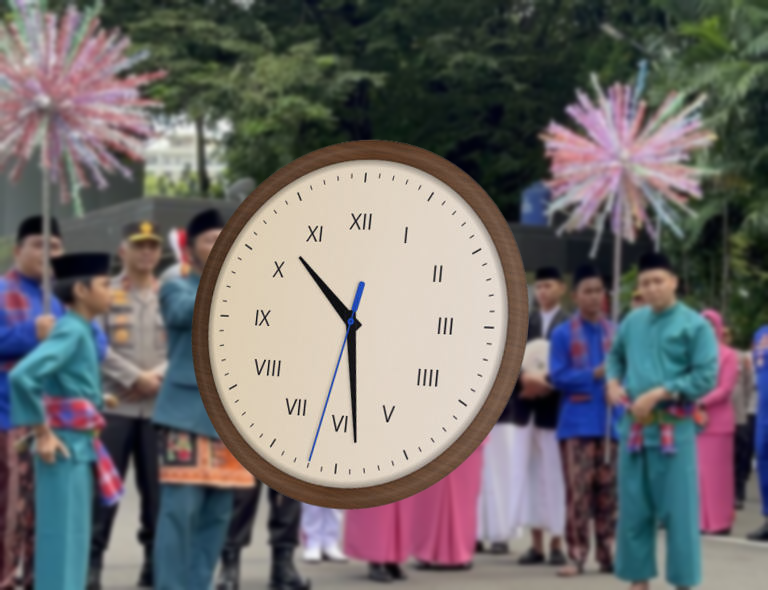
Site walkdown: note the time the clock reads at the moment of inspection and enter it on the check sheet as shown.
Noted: 10:28:32
